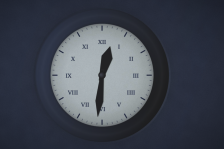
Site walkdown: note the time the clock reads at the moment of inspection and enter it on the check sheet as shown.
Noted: 12:31
